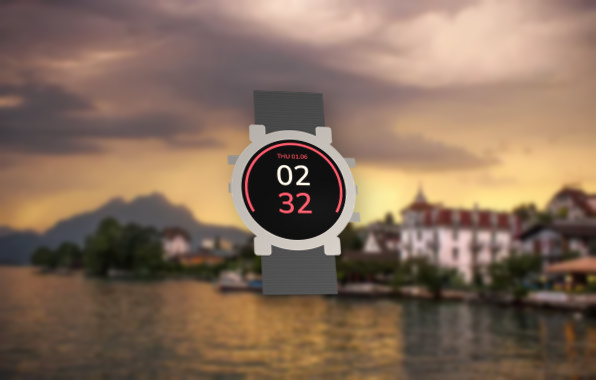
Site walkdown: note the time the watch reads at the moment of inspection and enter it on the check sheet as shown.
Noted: 2:32
